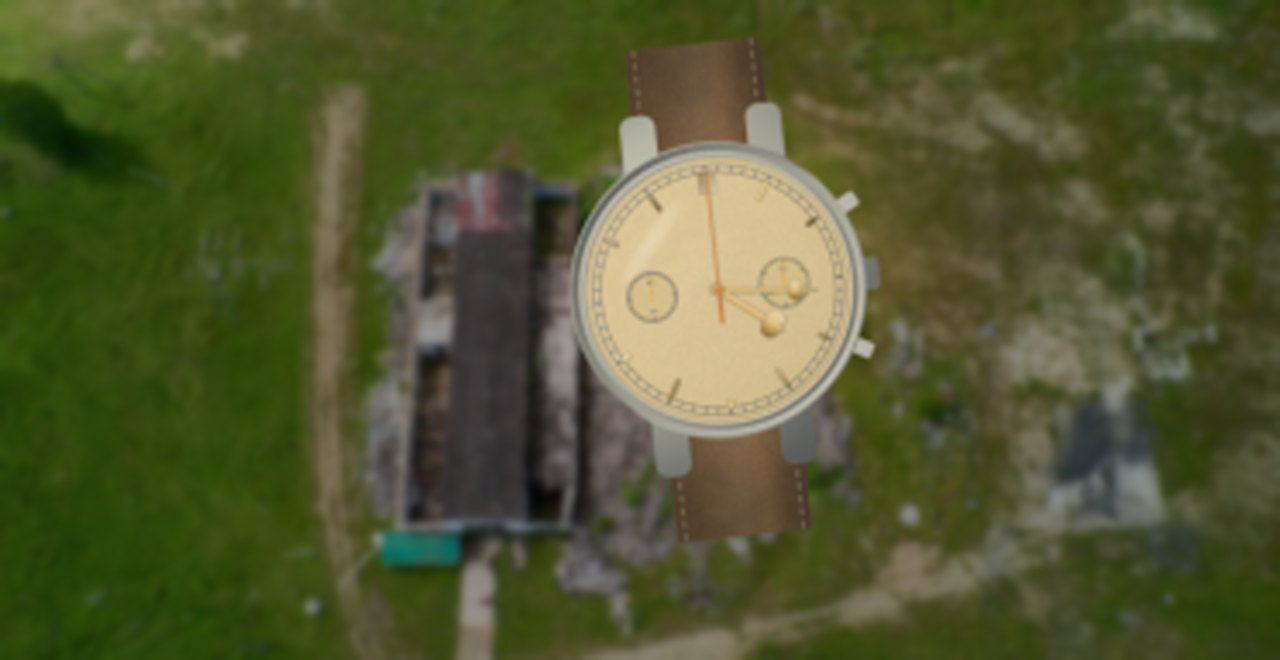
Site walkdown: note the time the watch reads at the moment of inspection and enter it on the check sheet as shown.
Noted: 4:16
